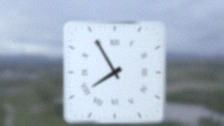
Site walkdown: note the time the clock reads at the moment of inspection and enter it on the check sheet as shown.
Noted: 7:55
